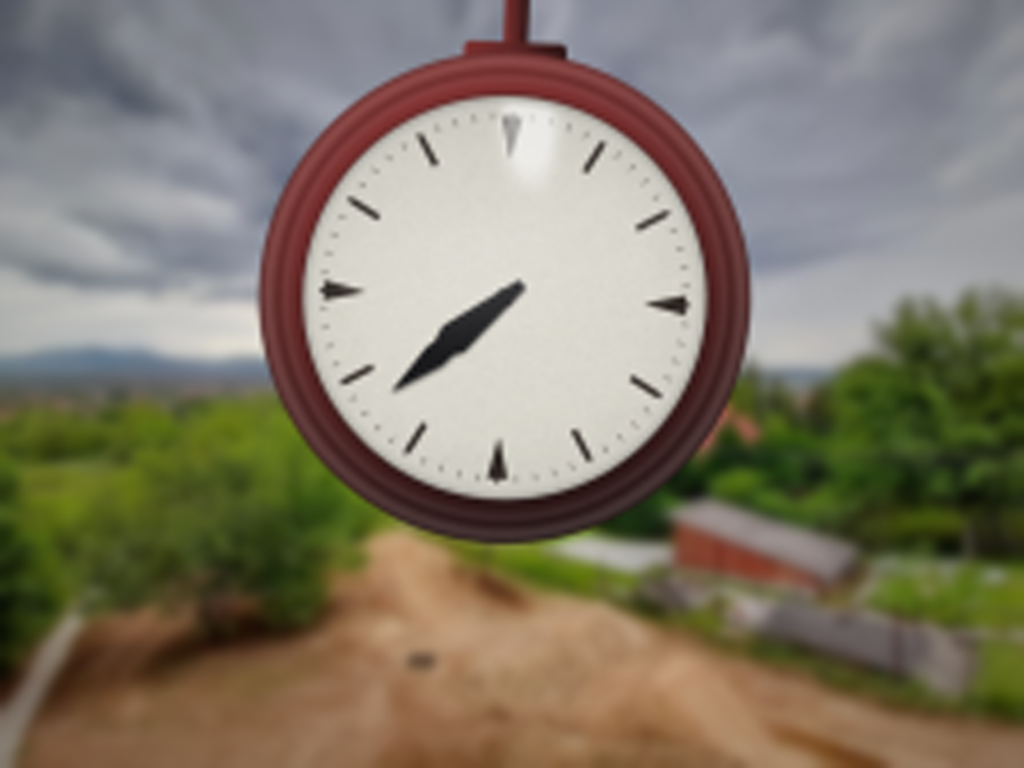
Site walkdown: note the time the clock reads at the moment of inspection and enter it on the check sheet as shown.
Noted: 7:38
